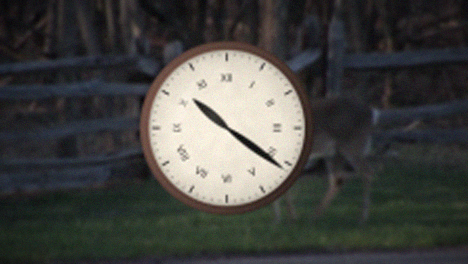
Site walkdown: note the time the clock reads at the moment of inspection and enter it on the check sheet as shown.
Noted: 10:21
